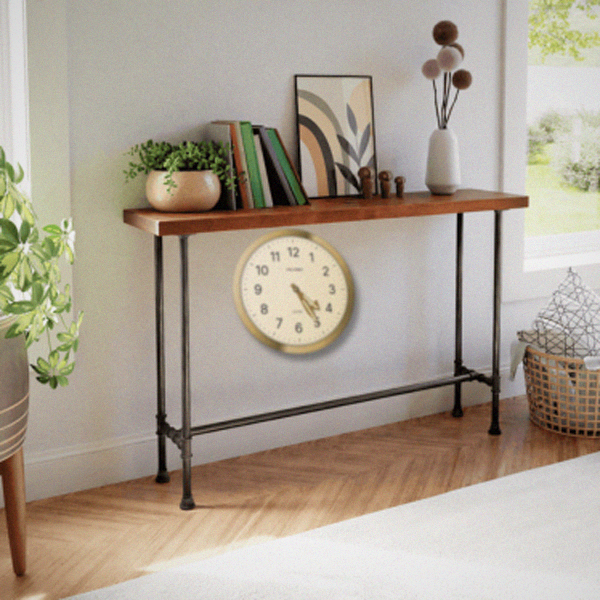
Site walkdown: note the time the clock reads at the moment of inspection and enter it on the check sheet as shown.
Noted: 4:25
